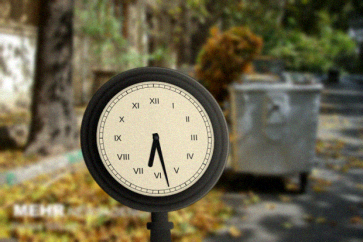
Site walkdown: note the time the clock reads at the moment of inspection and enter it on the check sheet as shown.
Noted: 6:28
